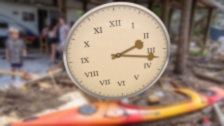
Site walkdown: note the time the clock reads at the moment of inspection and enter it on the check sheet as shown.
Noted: 2:17
